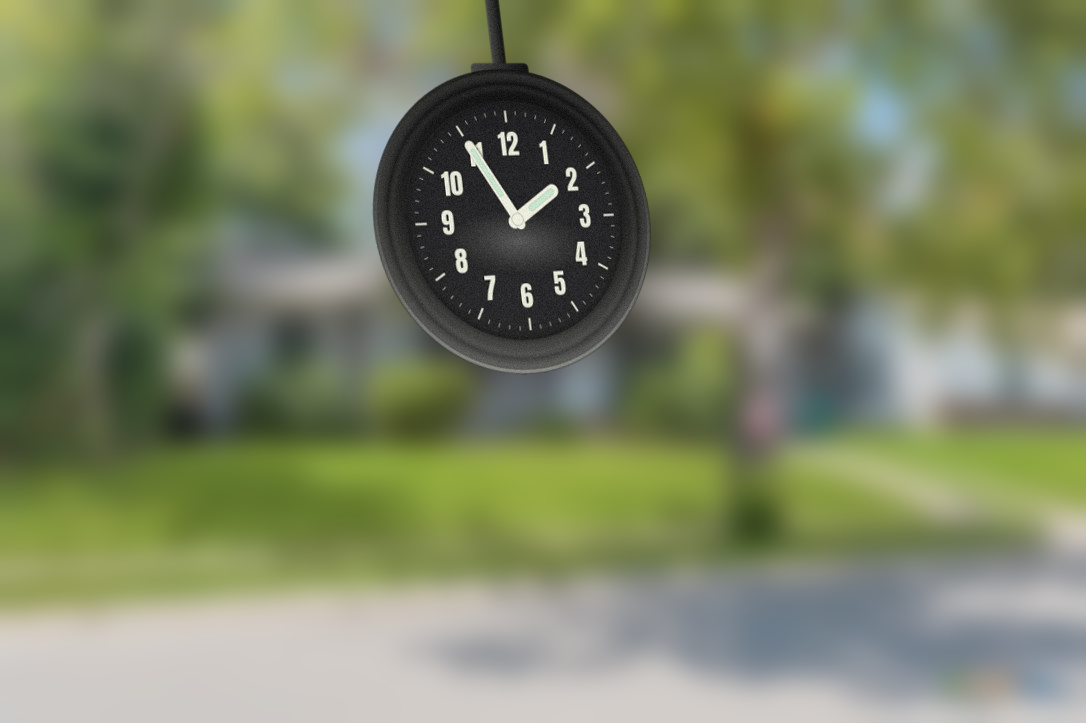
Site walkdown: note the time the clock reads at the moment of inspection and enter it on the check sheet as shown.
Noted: 1:55
